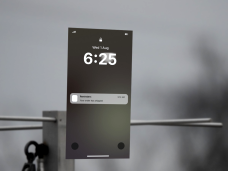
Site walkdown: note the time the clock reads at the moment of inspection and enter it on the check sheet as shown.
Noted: 6:25
